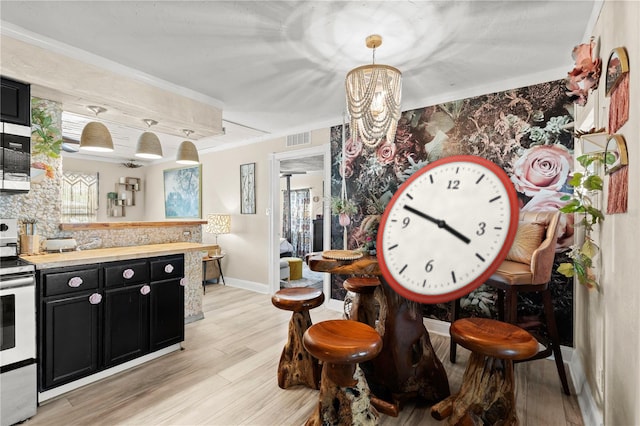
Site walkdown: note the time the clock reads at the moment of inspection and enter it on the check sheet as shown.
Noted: 3:48
